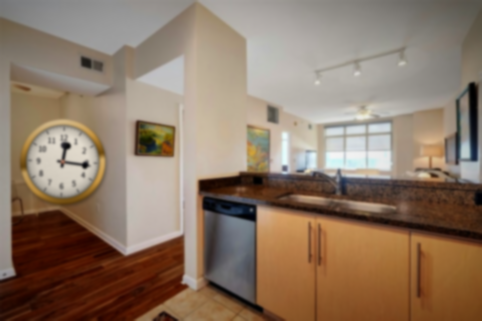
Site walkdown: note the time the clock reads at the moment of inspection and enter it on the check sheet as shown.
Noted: 12:16
